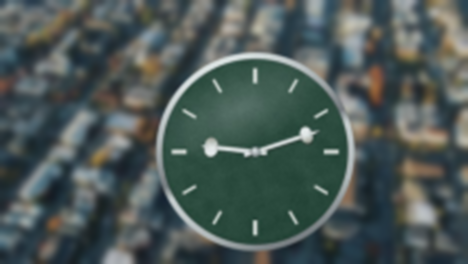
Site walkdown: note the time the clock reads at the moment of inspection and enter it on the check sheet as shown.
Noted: 9:12
